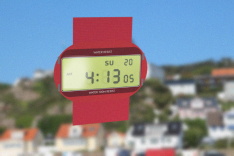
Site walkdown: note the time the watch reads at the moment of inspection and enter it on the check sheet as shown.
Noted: 4:13:05
